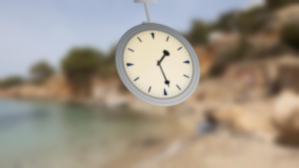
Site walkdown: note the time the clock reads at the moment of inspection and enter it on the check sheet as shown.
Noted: 1:28
